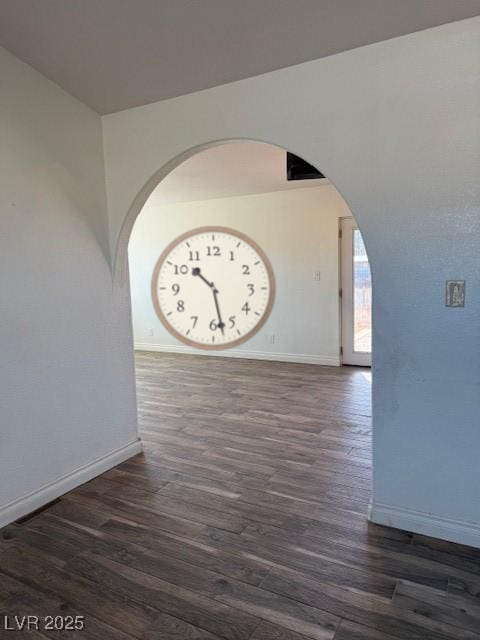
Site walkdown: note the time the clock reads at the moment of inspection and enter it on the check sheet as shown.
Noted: 10:28
